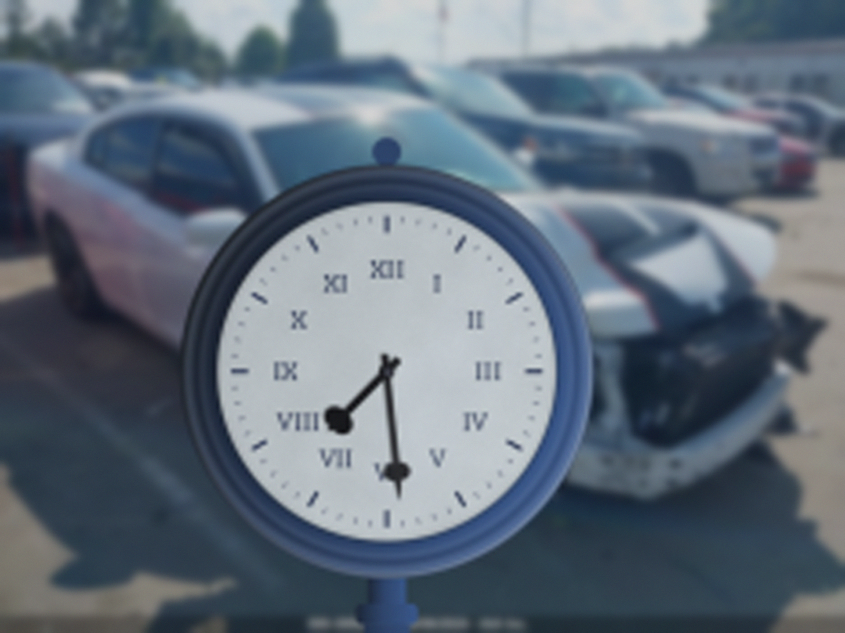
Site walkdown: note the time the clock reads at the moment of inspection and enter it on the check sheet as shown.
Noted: 7:29
